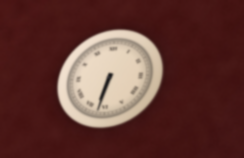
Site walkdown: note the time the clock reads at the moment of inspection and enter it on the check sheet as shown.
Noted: 6:32
